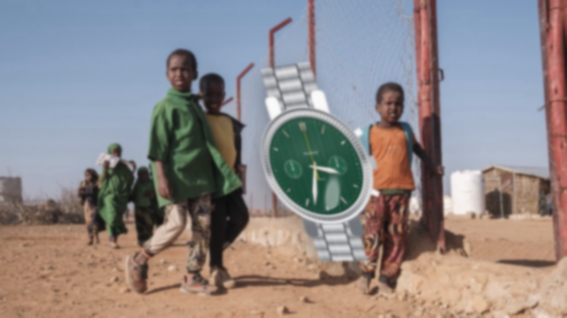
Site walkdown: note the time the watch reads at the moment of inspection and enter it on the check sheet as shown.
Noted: 3:33
